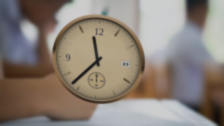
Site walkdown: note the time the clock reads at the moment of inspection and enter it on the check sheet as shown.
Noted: 11:37
